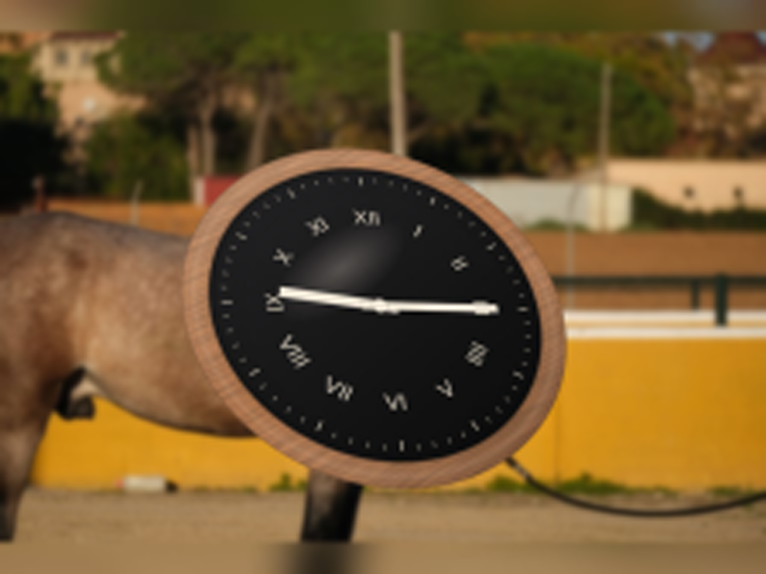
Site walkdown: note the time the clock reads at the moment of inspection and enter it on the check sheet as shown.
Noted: 9:15
